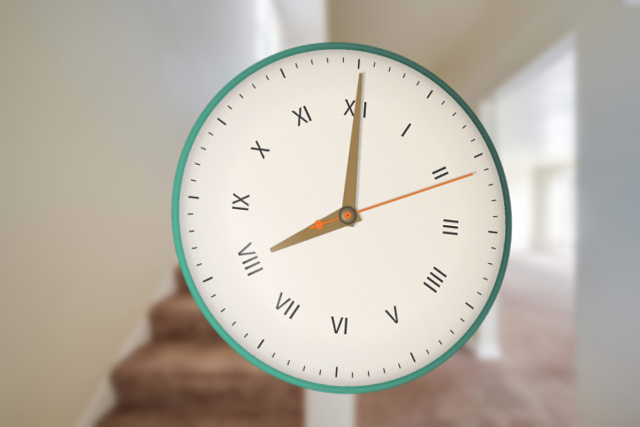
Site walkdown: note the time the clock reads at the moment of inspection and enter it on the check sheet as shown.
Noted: 8:00:11
